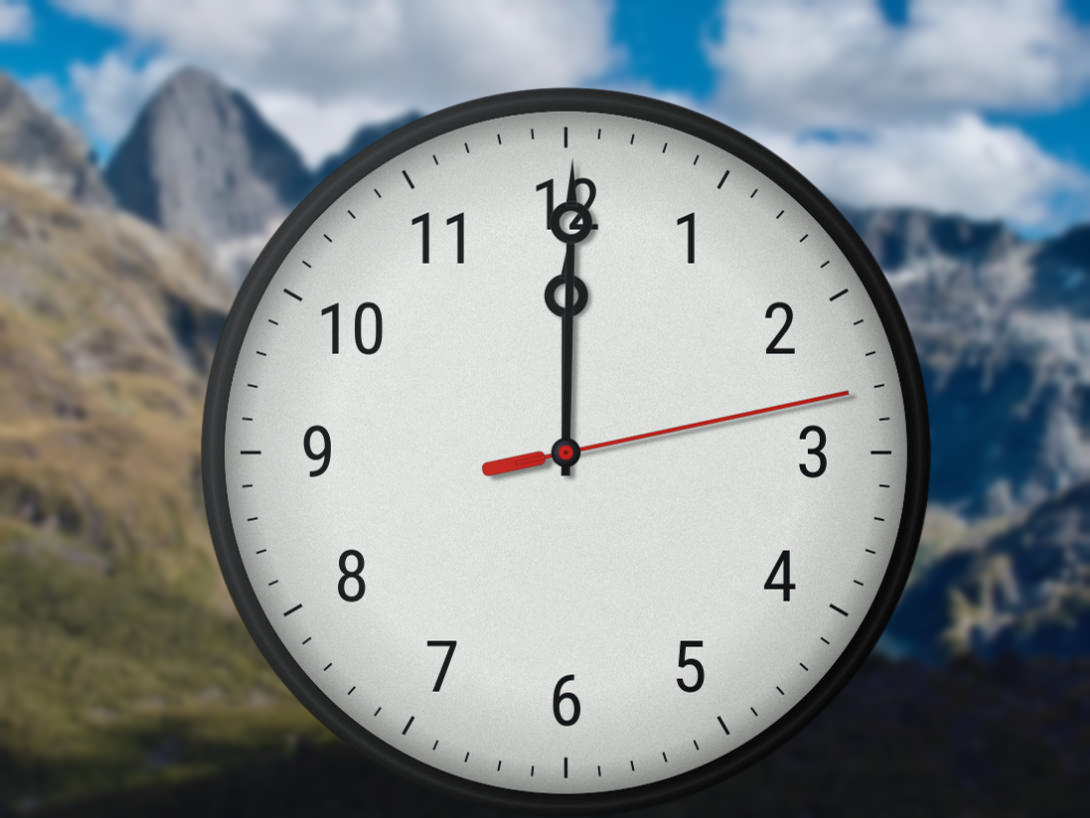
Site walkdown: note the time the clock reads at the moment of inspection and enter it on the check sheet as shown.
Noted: 12:00:13
